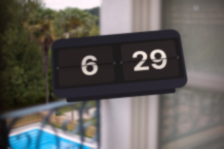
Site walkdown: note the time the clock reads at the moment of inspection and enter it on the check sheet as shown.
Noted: 6:29
